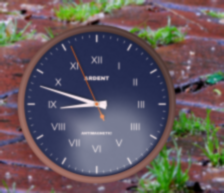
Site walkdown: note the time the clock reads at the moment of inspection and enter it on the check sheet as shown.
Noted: 8:47:56
